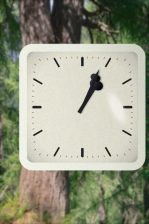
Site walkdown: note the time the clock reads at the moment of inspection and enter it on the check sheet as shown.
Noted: 1:04
